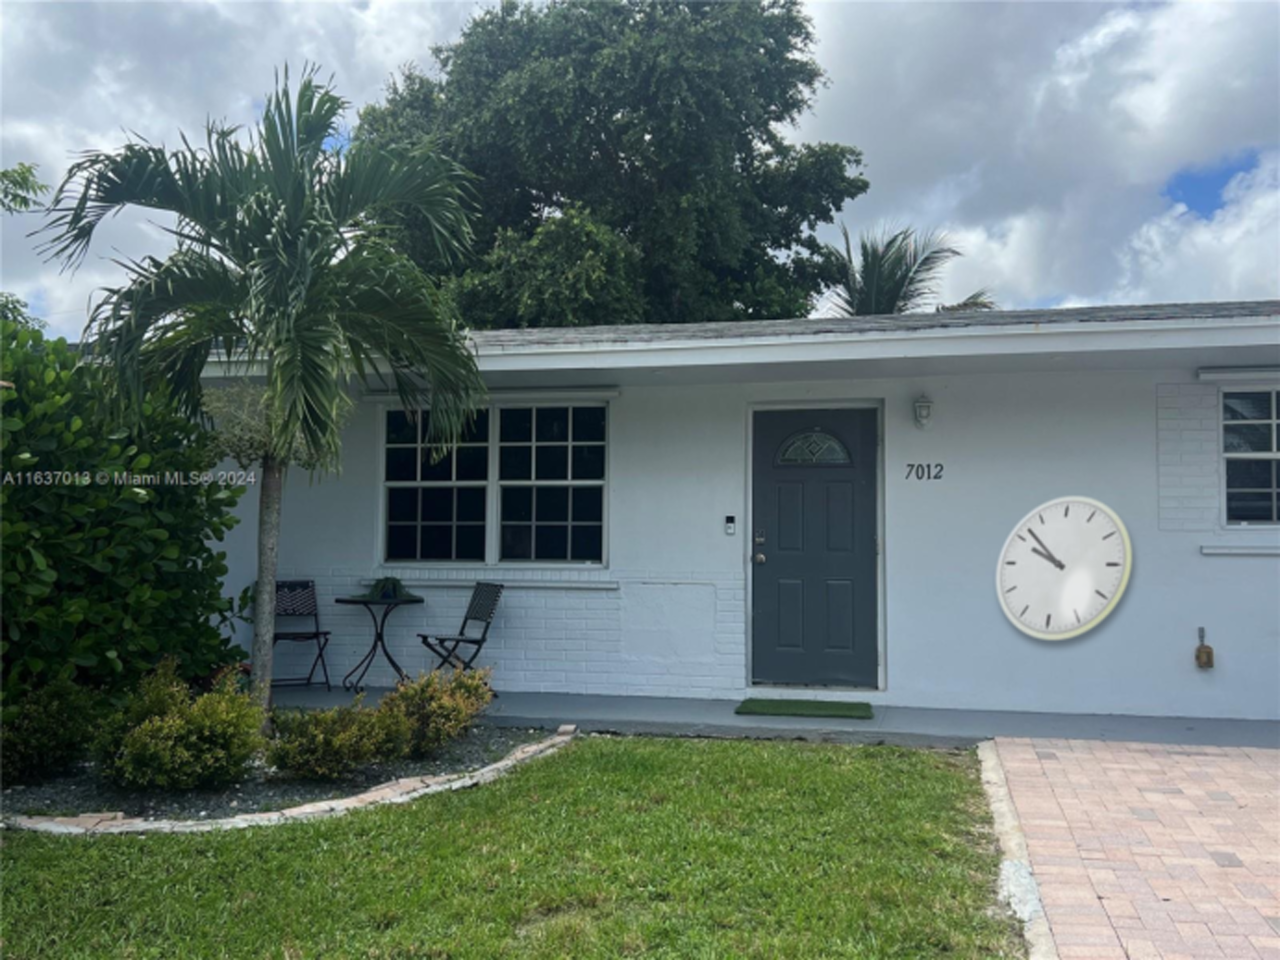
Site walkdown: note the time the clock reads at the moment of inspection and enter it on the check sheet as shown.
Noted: 9:52
